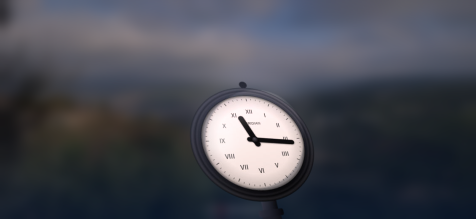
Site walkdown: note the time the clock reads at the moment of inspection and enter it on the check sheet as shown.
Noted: 11:16
